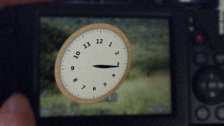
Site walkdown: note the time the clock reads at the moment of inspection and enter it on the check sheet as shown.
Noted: 3:16
